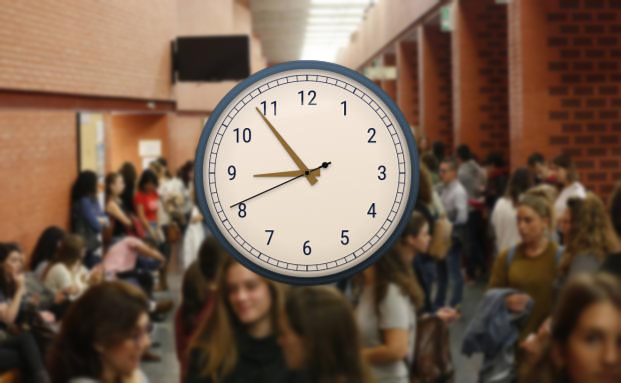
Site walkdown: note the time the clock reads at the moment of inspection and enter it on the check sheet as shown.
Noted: 8:53:41
